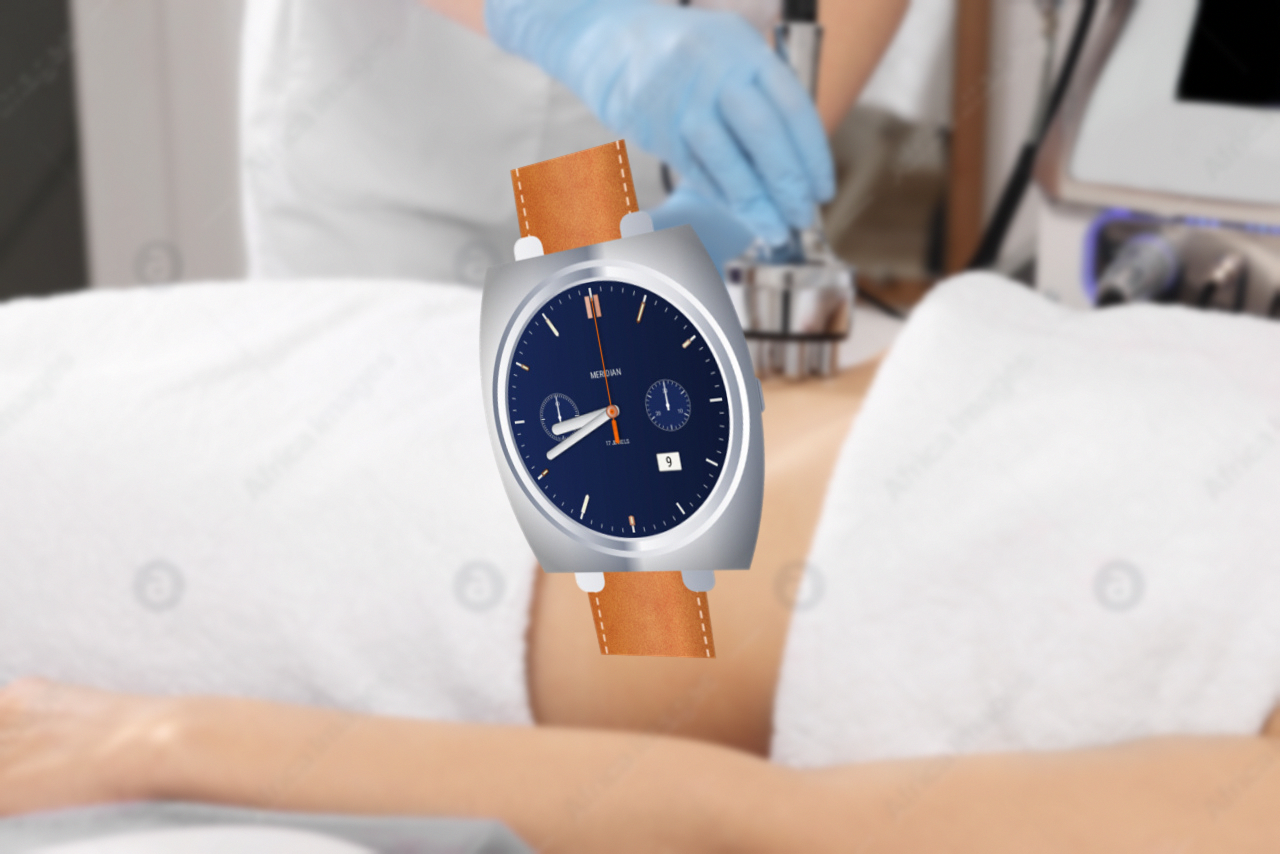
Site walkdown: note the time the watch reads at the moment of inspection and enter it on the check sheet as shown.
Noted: 8:41
